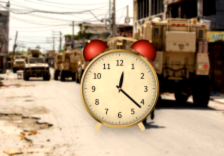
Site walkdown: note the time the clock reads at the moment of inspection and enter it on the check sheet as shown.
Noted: 12:22
